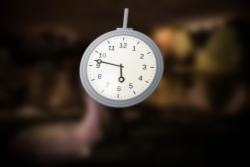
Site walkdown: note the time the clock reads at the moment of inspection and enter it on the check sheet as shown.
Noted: 5:47
